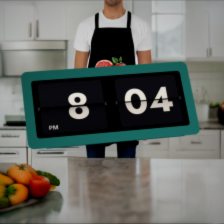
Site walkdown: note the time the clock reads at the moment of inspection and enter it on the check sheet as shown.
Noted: 8:04
